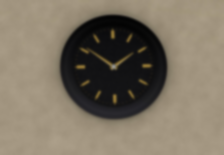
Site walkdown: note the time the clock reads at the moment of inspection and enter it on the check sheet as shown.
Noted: 1:51
